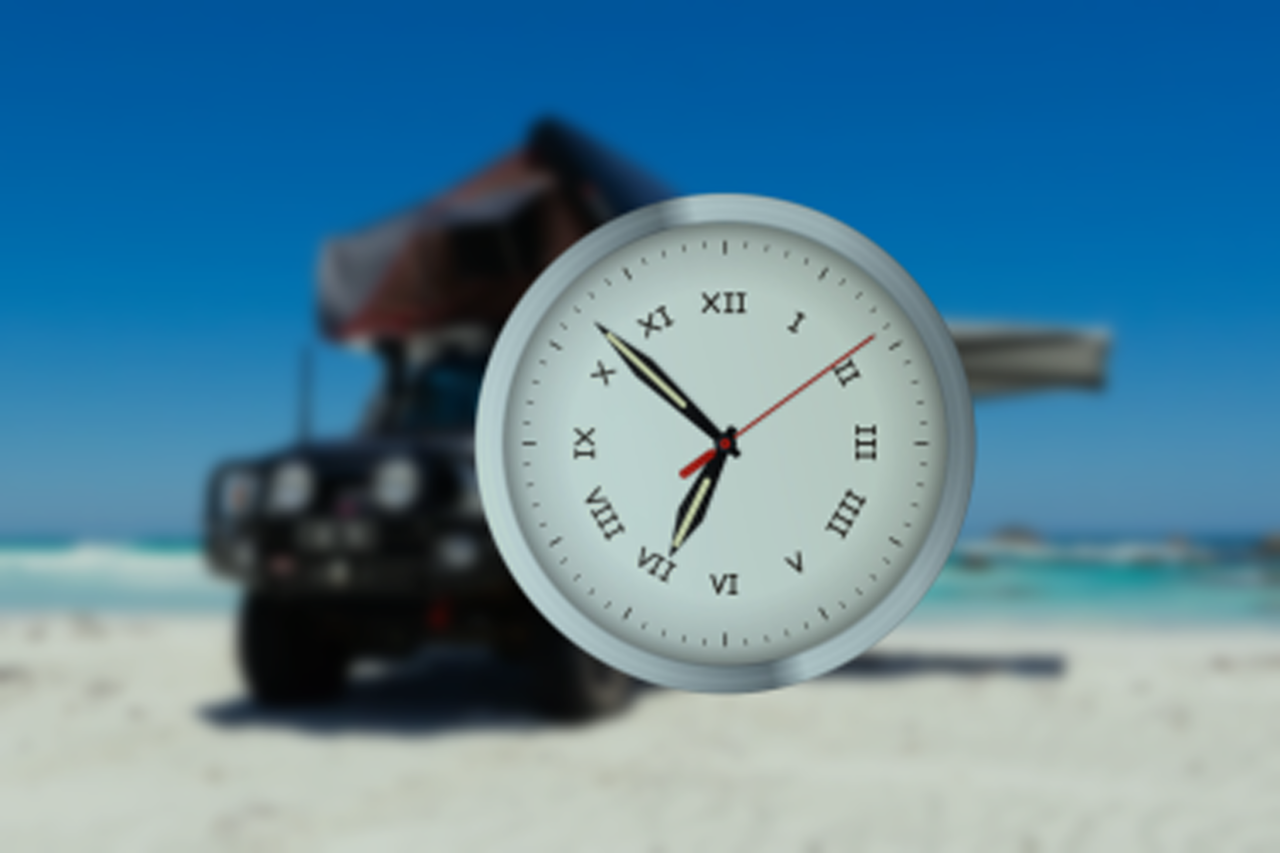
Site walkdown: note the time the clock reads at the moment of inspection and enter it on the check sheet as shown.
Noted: 6:52:09
